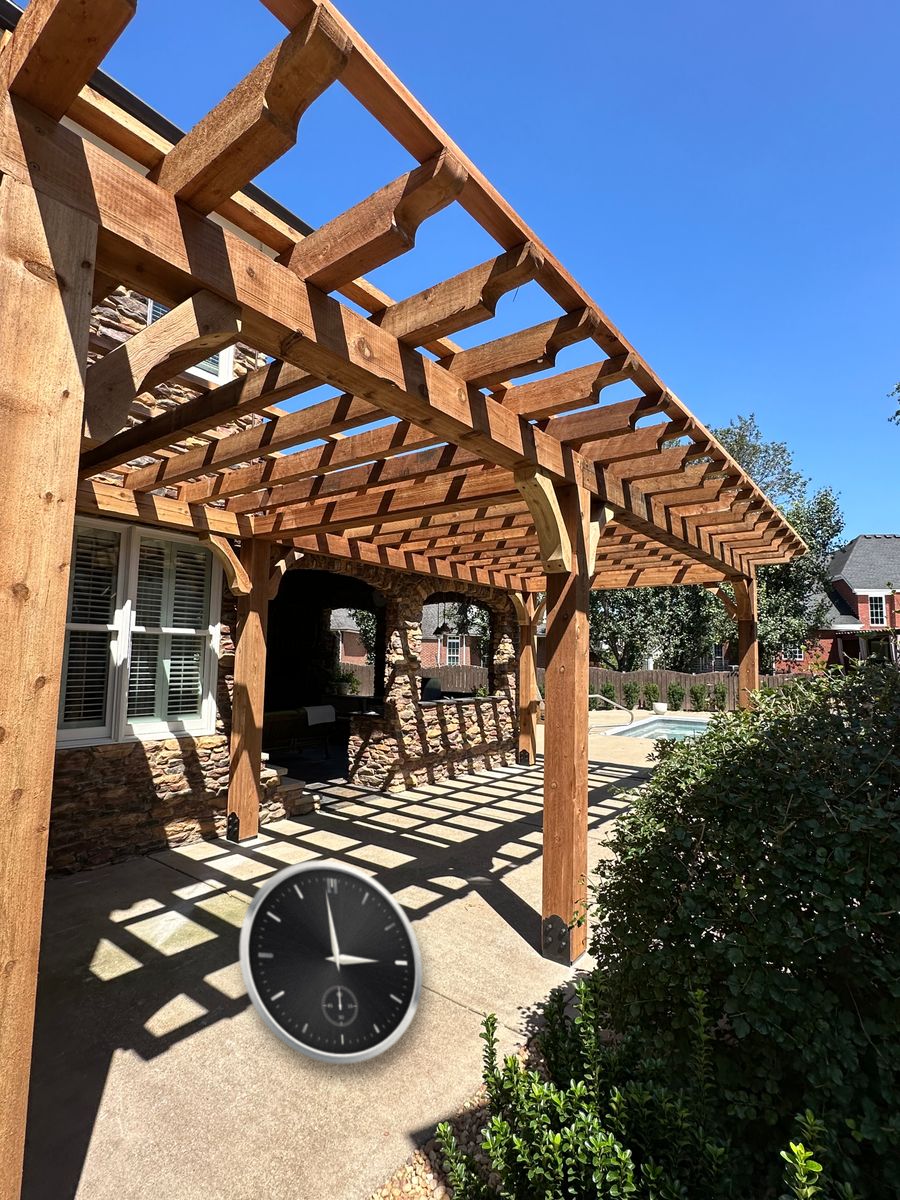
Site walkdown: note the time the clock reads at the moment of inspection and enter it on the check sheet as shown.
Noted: 2:59
